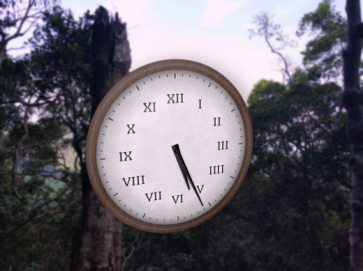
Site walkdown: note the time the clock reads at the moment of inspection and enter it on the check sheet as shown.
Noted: 5:26
